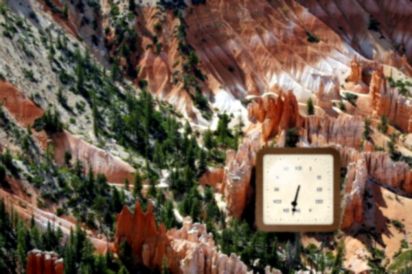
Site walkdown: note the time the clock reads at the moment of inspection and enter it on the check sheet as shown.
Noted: 6:32
